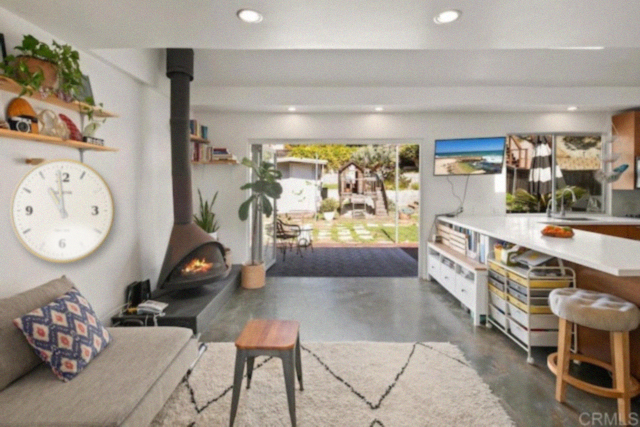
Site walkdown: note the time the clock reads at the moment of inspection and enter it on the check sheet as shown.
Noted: 10:59
